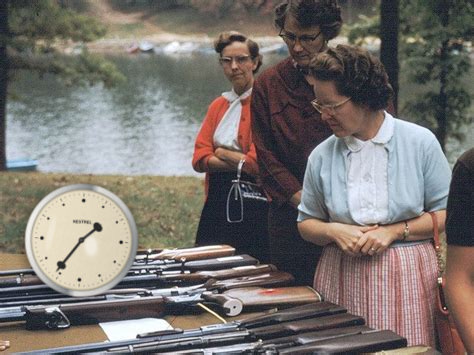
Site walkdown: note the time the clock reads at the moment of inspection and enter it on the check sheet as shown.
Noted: 1:36
